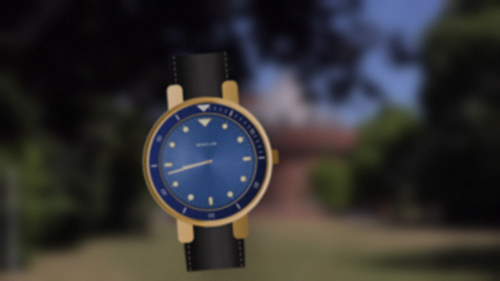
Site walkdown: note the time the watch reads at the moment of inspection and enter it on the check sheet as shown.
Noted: 8:43
